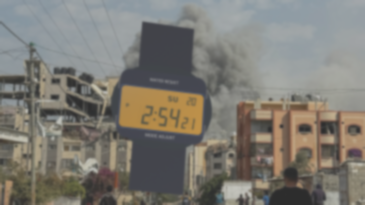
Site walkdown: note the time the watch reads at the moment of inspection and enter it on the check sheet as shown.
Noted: 2:54:21
